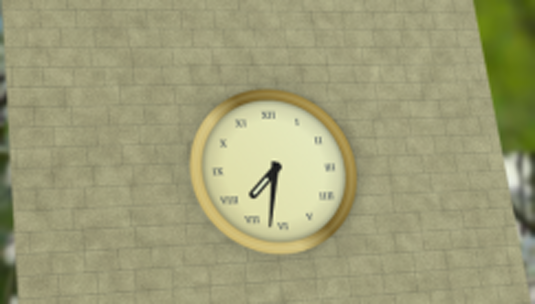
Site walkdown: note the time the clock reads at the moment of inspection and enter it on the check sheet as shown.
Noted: 7:32
